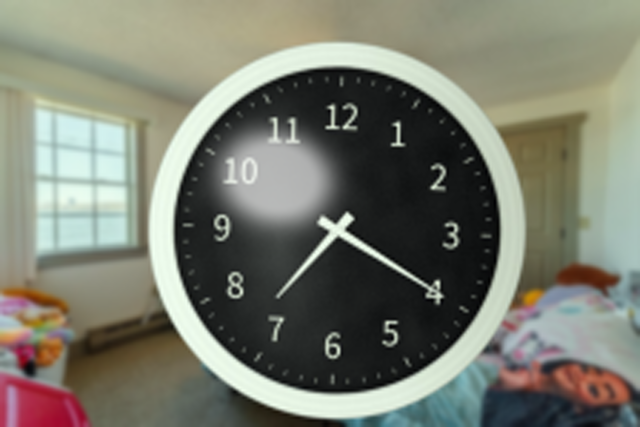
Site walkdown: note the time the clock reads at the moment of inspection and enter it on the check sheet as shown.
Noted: 7:20
